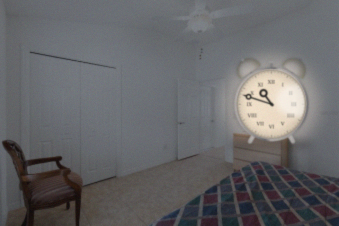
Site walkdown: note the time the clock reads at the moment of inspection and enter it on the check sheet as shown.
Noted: 10:48
